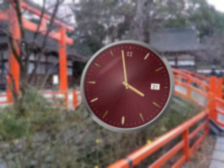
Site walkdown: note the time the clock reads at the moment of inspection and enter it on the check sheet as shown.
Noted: 3:58
